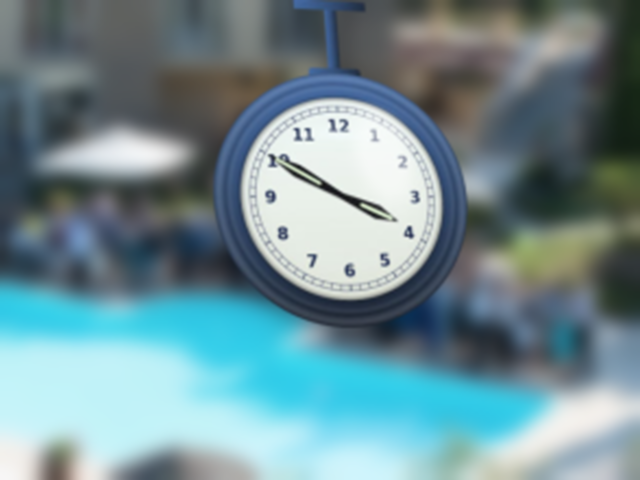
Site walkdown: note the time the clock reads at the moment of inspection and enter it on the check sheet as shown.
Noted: 3:50
